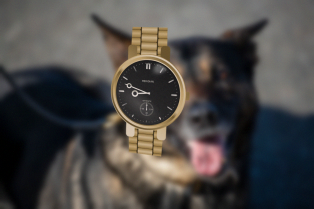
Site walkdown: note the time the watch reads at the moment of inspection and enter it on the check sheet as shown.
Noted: 8:48
